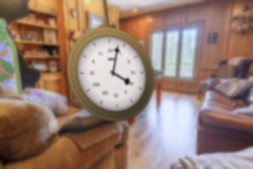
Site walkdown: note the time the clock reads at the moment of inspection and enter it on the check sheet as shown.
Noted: 4:03
